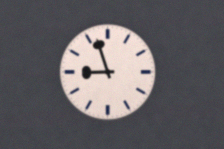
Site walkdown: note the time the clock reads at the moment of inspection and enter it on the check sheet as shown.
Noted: 8:57
